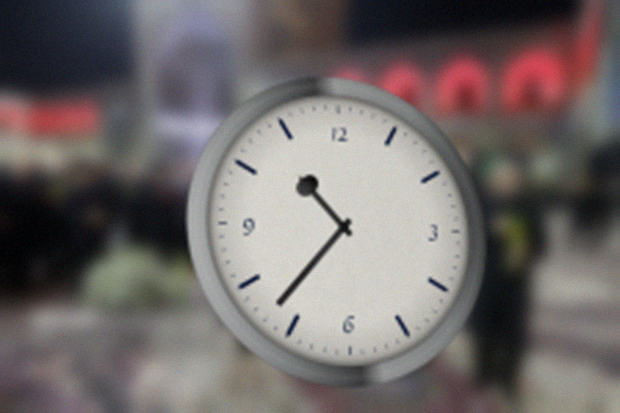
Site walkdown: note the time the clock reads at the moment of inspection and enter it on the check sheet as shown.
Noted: 10:37
